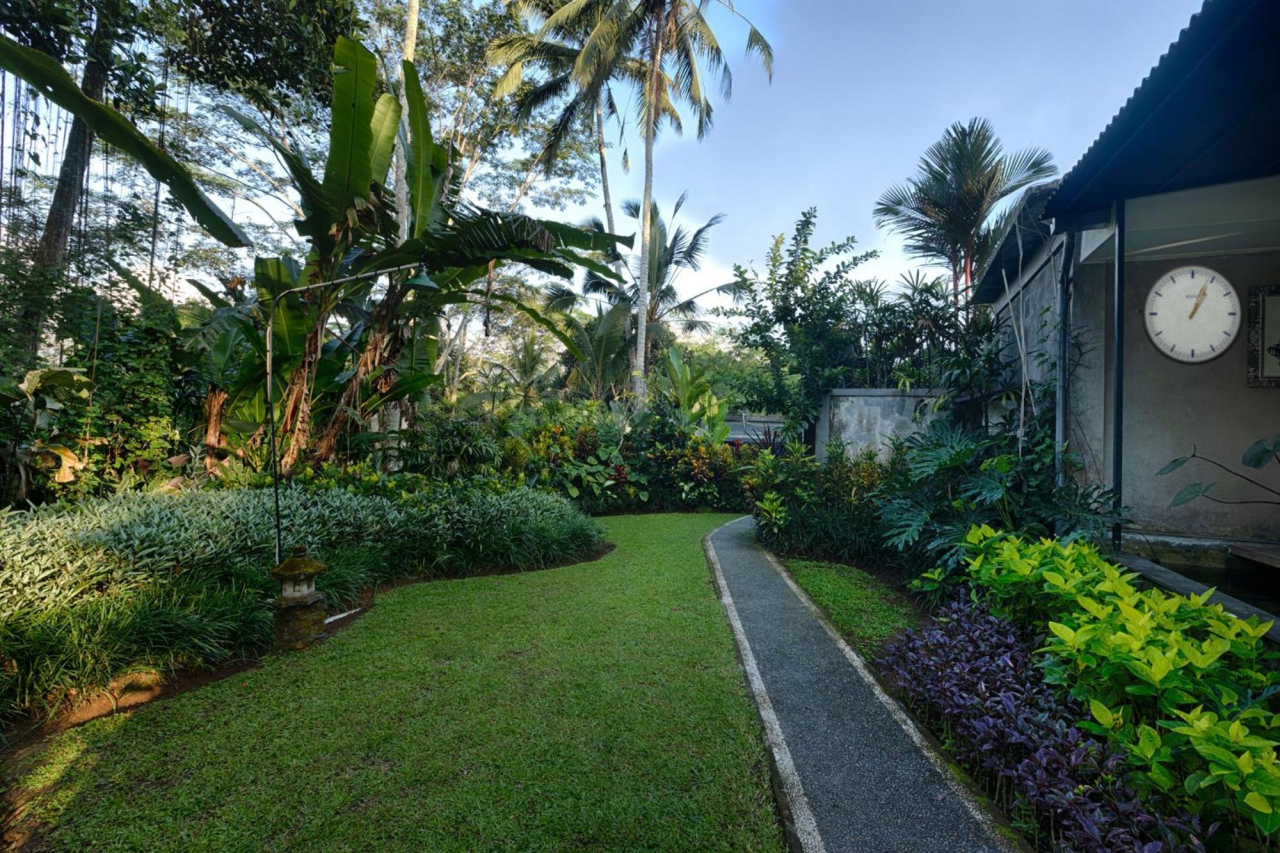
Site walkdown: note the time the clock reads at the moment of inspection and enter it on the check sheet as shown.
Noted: 1:04
